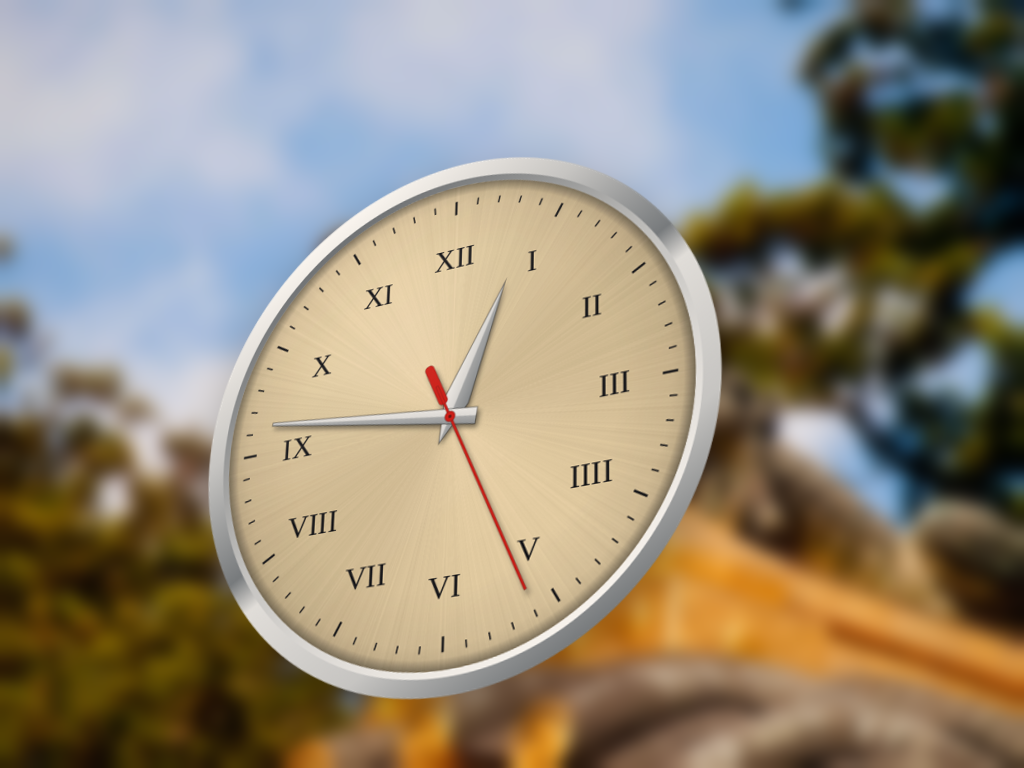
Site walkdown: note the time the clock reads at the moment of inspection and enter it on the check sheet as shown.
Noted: 12:46:26
